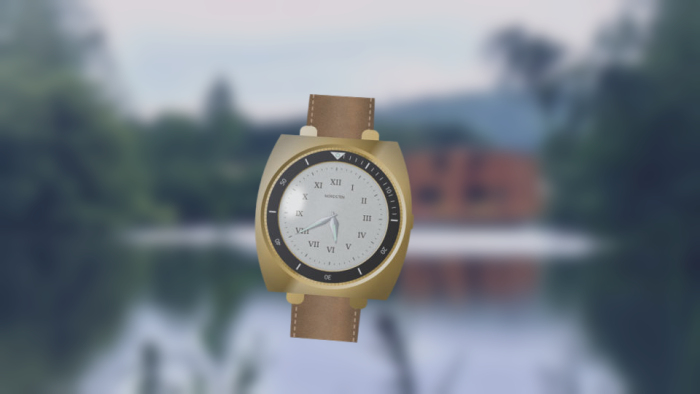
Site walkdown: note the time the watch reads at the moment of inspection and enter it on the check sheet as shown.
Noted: 5:40
